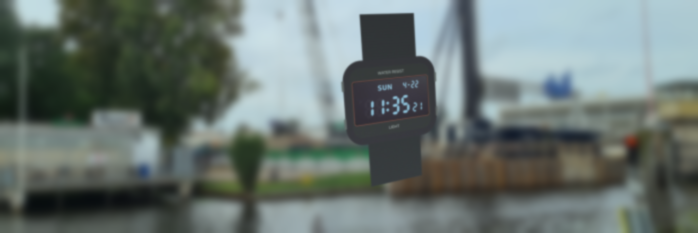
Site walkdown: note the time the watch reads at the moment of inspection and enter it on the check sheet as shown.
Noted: 11:35
